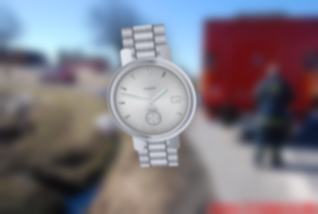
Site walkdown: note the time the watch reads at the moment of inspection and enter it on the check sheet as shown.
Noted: 1:48
